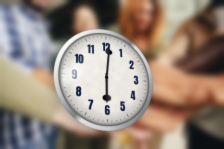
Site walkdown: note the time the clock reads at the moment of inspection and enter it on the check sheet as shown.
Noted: 6:01
